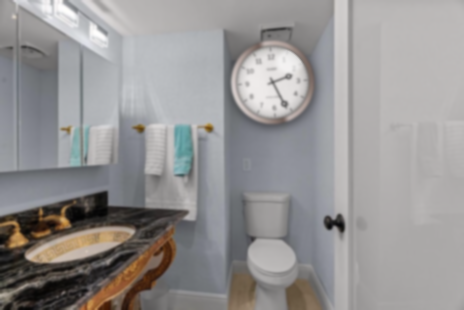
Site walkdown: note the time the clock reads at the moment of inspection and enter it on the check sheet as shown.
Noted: 2:26
